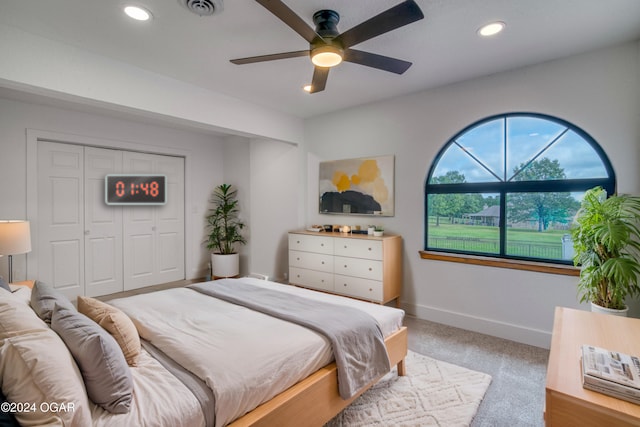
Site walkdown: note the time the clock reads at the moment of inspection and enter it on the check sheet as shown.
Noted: 1:48
